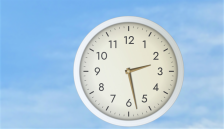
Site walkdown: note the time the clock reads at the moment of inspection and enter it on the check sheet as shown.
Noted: 2:28
